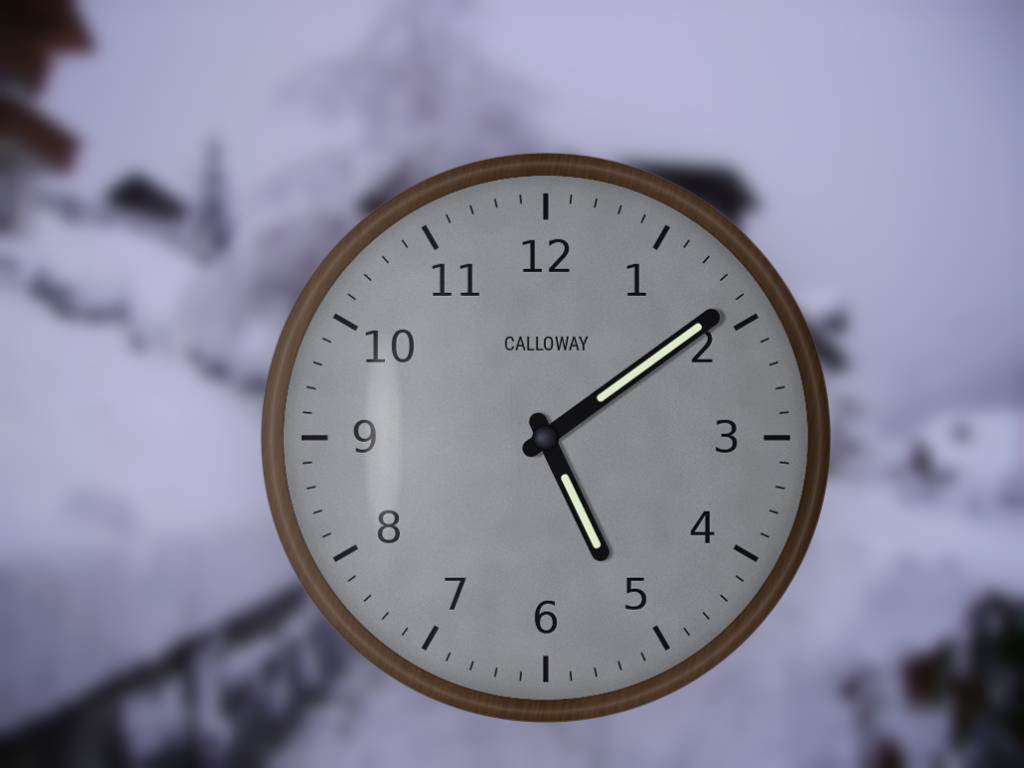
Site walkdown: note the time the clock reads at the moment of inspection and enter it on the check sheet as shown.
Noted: 5:09
